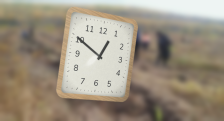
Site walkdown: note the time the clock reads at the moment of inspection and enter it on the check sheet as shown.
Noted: 12:50
